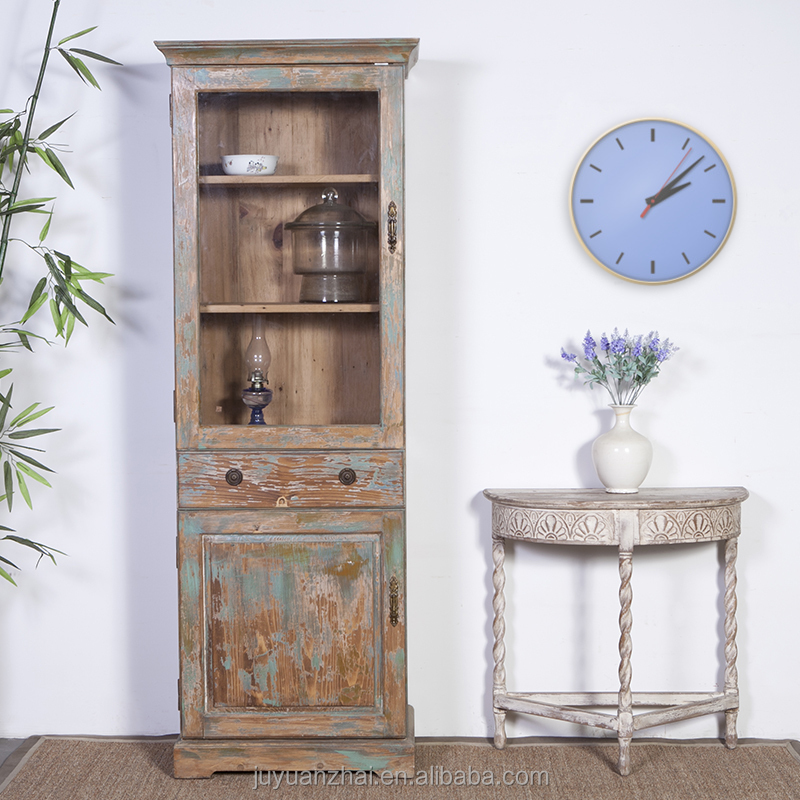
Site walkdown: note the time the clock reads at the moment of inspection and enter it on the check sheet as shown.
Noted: 2:08:06
